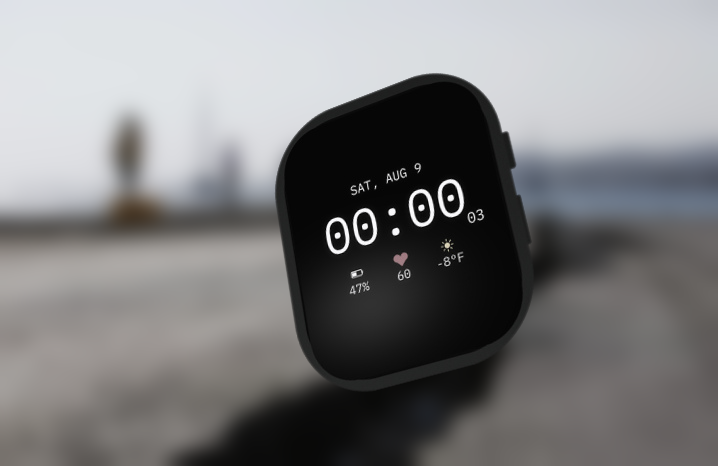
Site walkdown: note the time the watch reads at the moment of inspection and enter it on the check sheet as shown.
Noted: 0:00:03
